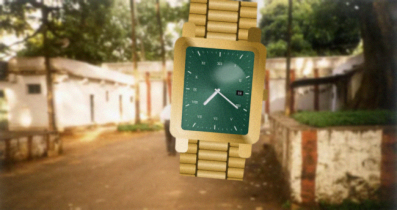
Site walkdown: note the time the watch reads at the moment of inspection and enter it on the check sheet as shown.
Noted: 7:21
